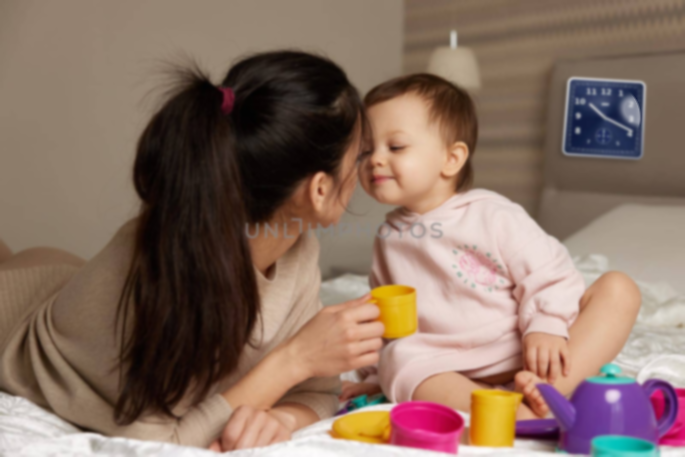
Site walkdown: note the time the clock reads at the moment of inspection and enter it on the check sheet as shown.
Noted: 10:19
